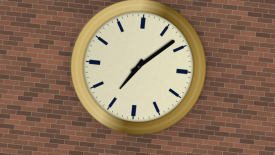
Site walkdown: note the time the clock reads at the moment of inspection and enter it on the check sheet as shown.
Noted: 7:08
